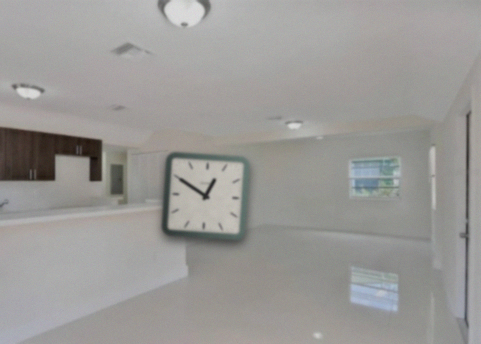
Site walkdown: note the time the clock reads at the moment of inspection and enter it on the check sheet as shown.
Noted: 12:50
